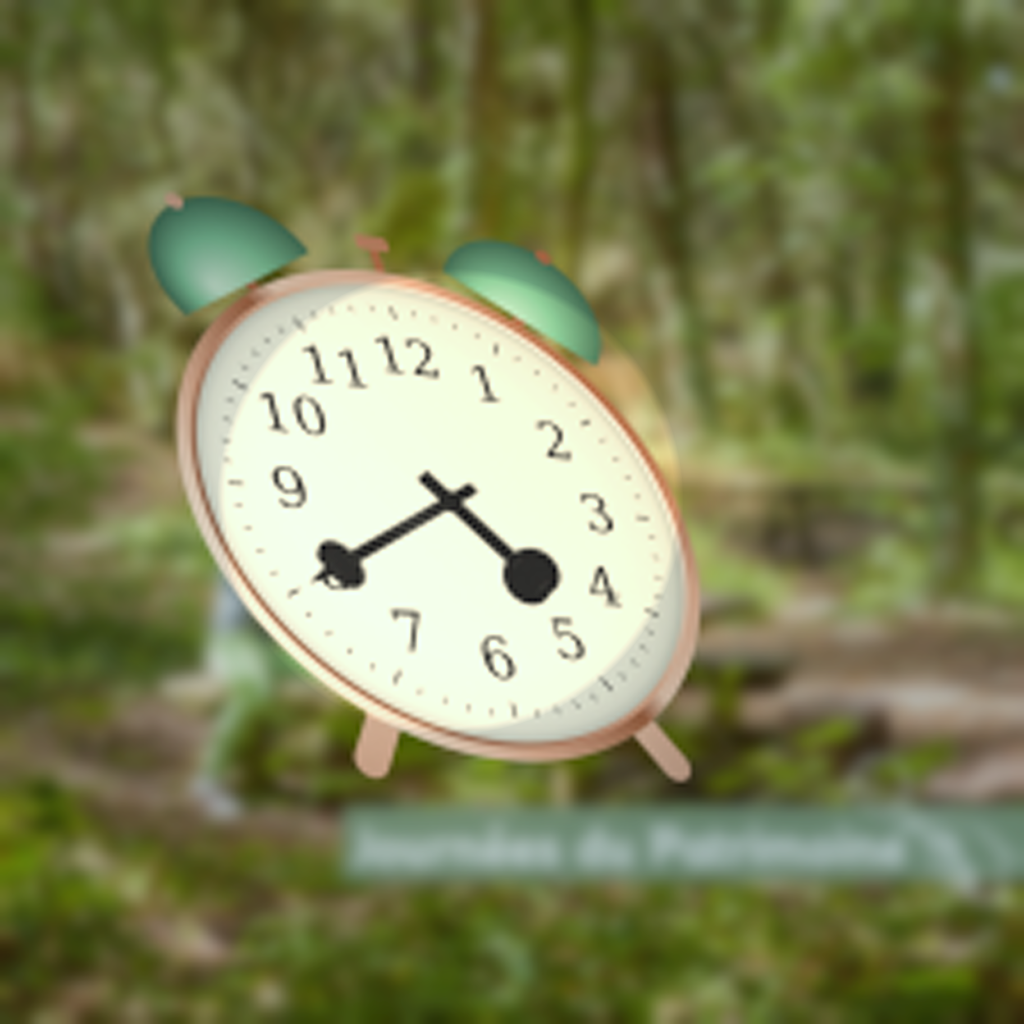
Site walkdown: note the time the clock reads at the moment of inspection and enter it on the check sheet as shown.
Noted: 4:40
